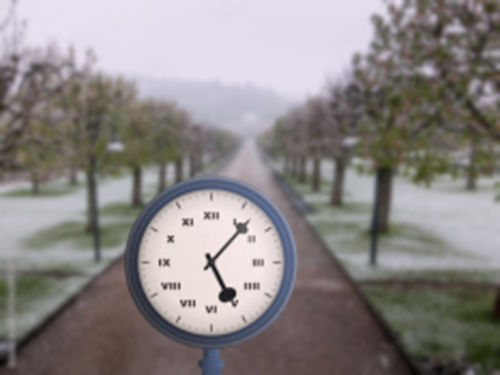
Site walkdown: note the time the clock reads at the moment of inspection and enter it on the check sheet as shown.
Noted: 5:07
